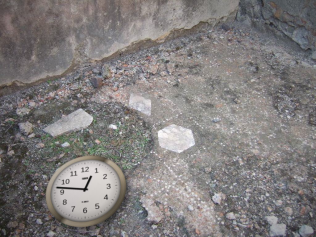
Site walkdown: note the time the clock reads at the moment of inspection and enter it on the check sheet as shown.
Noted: 12:47
